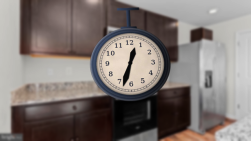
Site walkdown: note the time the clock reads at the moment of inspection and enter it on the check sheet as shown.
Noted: 12:33
